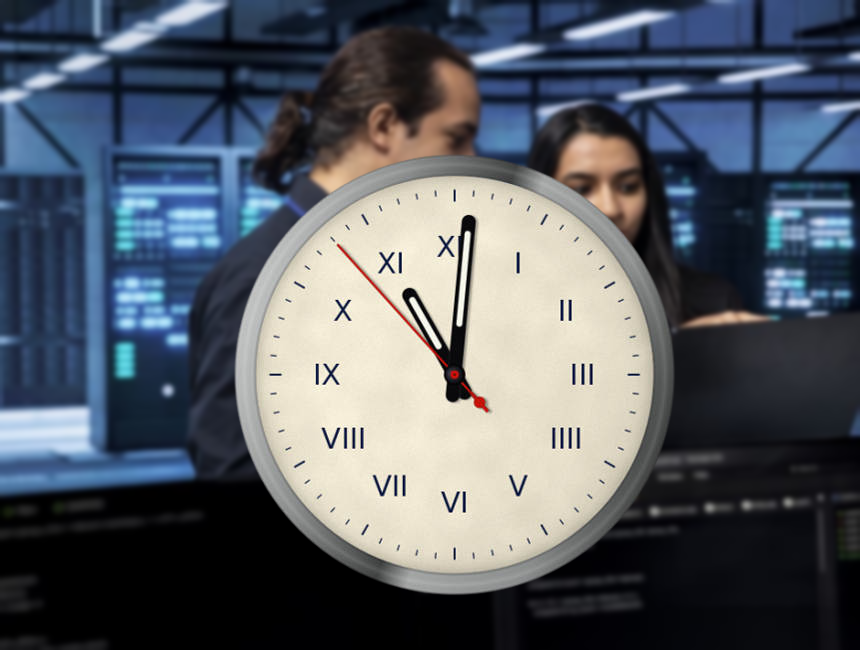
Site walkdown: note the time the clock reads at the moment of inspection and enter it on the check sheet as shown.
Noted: 11:00:53
